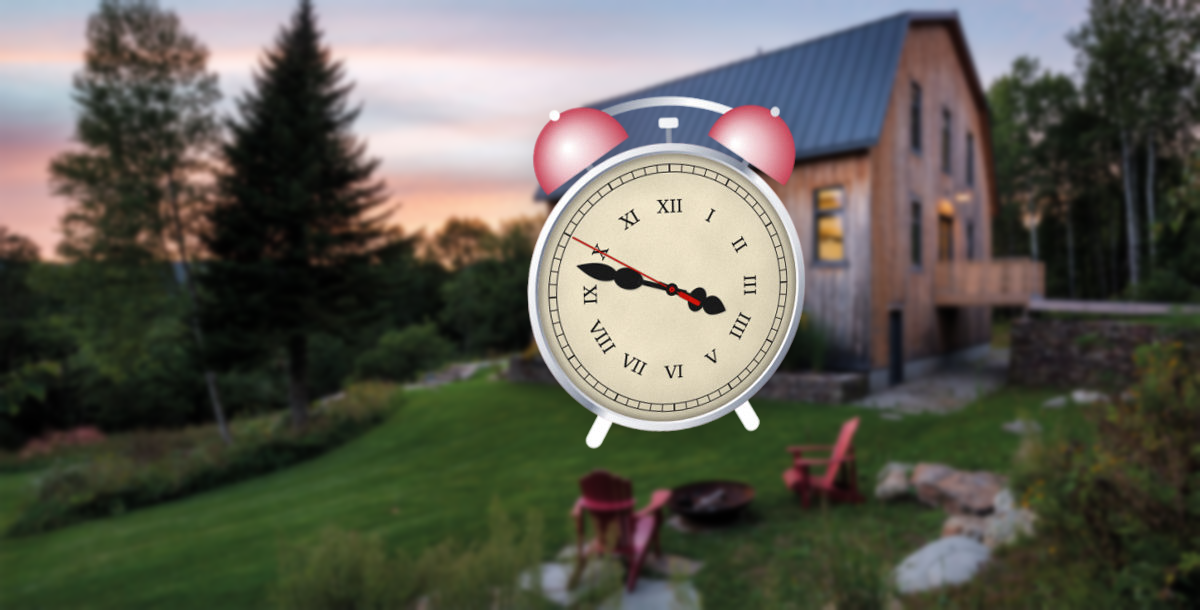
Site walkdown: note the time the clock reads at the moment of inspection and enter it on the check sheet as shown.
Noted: 3:47:50
